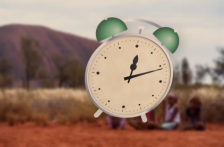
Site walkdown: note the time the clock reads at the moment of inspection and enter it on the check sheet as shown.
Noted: 12:11
